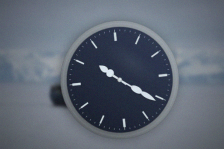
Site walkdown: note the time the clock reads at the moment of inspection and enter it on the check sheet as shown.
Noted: 10:21
